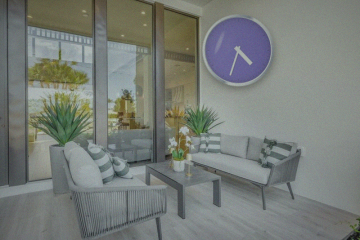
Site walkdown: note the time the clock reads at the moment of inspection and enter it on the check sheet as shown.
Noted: 4:33
